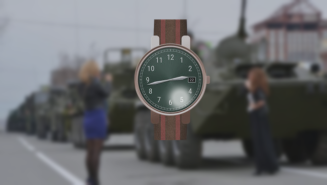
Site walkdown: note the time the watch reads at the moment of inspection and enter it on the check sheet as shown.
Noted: 2:43
